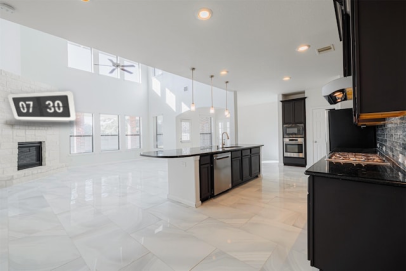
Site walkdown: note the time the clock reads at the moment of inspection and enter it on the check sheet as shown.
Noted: 7:30
